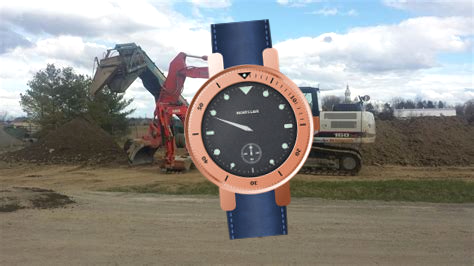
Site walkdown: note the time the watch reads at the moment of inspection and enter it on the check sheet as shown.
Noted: 9:49
